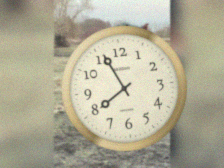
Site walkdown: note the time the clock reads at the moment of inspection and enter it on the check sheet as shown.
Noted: 7:56
